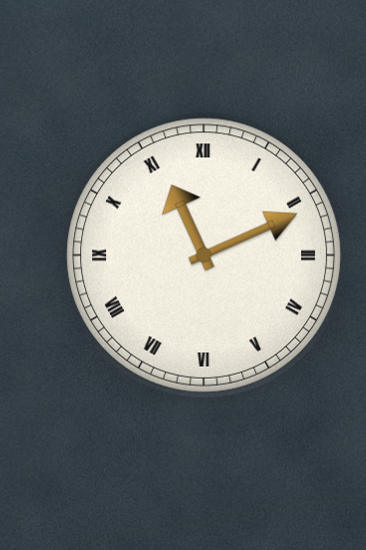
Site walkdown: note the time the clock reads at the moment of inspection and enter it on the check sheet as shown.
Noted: 11:11
